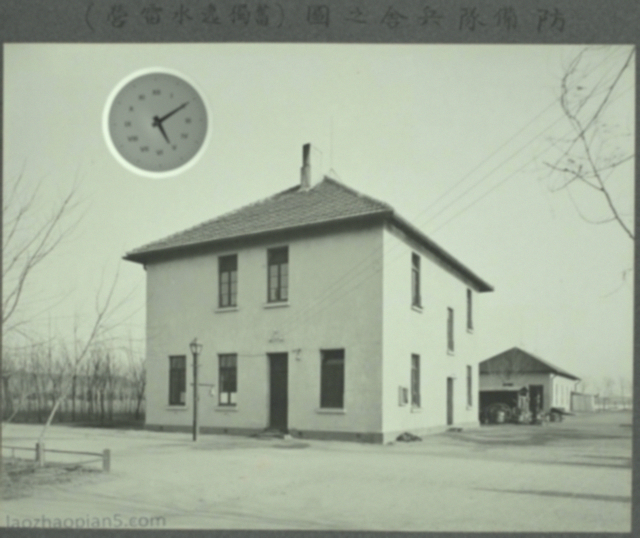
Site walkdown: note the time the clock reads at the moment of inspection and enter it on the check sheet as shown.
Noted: 5:10
